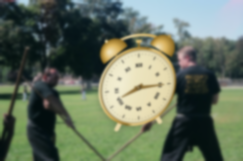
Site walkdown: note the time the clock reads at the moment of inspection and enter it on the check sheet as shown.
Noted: 8:15
